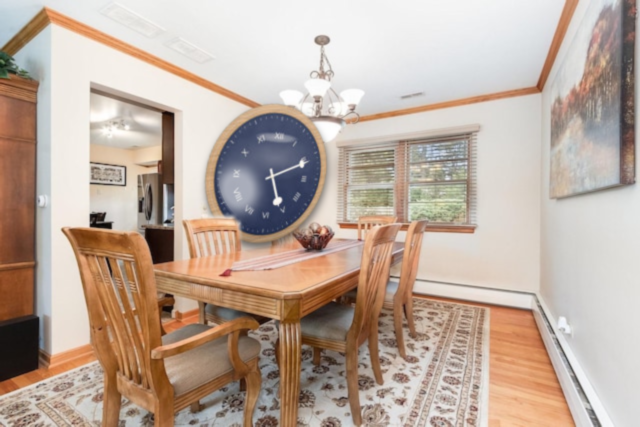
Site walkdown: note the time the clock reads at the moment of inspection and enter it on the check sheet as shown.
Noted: 5:11
